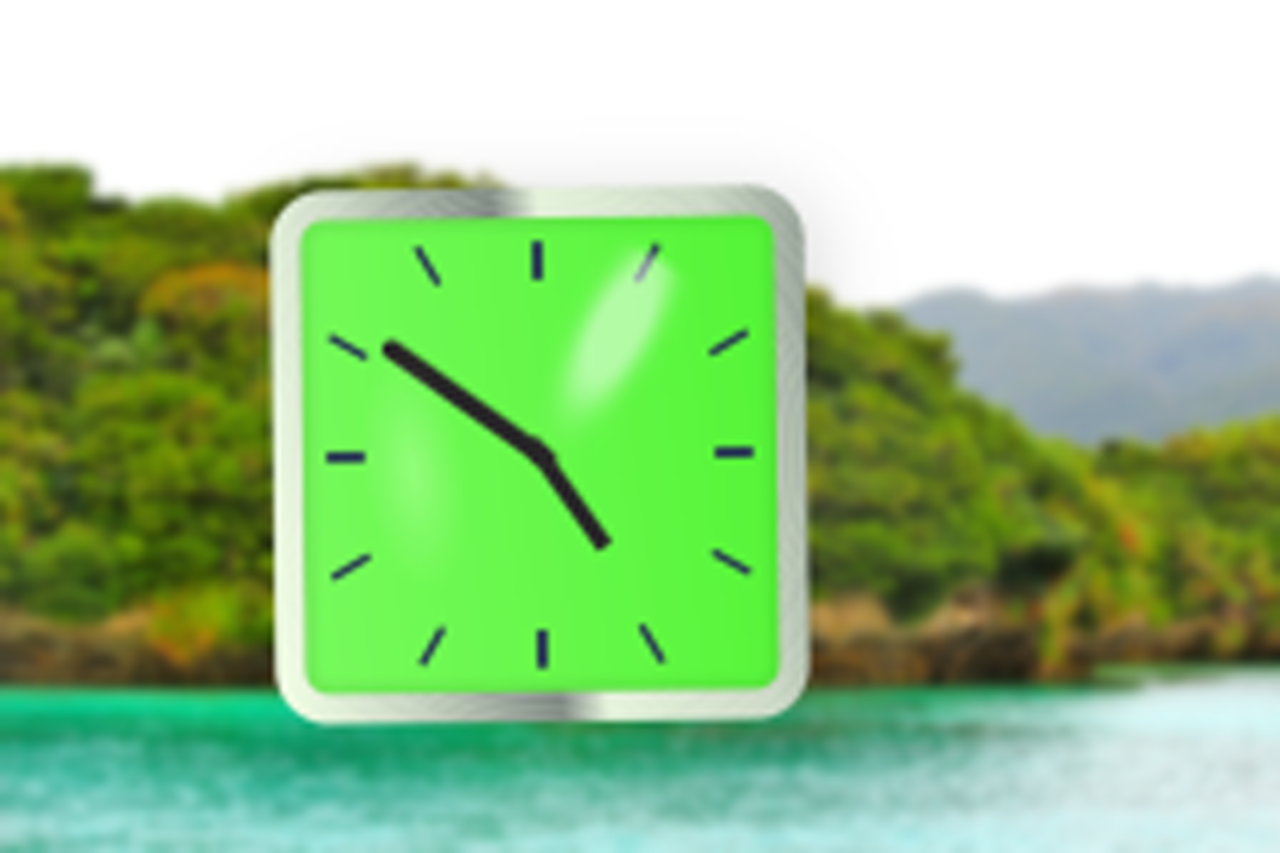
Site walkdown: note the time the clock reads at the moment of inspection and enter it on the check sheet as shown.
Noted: 4:51
